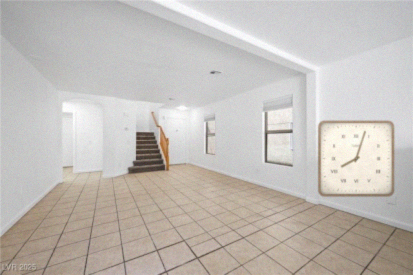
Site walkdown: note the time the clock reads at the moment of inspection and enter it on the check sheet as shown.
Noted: 8:03
